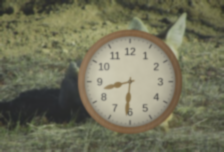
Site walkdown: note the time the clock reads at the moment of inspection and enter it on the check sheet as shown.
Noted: 8:31
